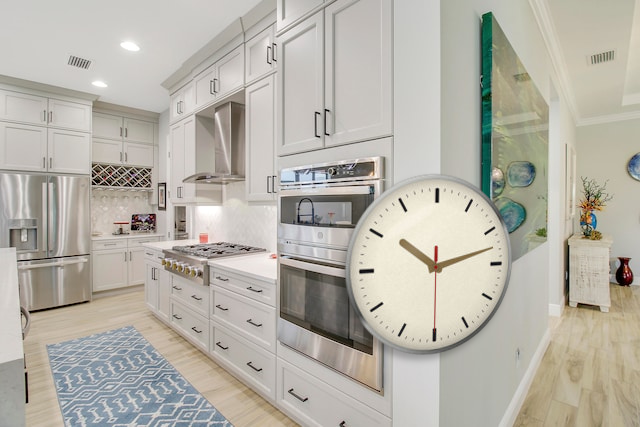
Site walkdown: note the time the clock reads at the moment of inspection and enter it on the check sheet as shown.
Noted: 10:12:30
